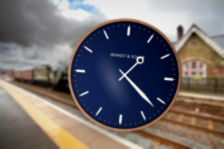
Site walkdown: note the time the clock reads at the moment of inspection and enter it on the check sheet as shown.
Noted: 1:22
